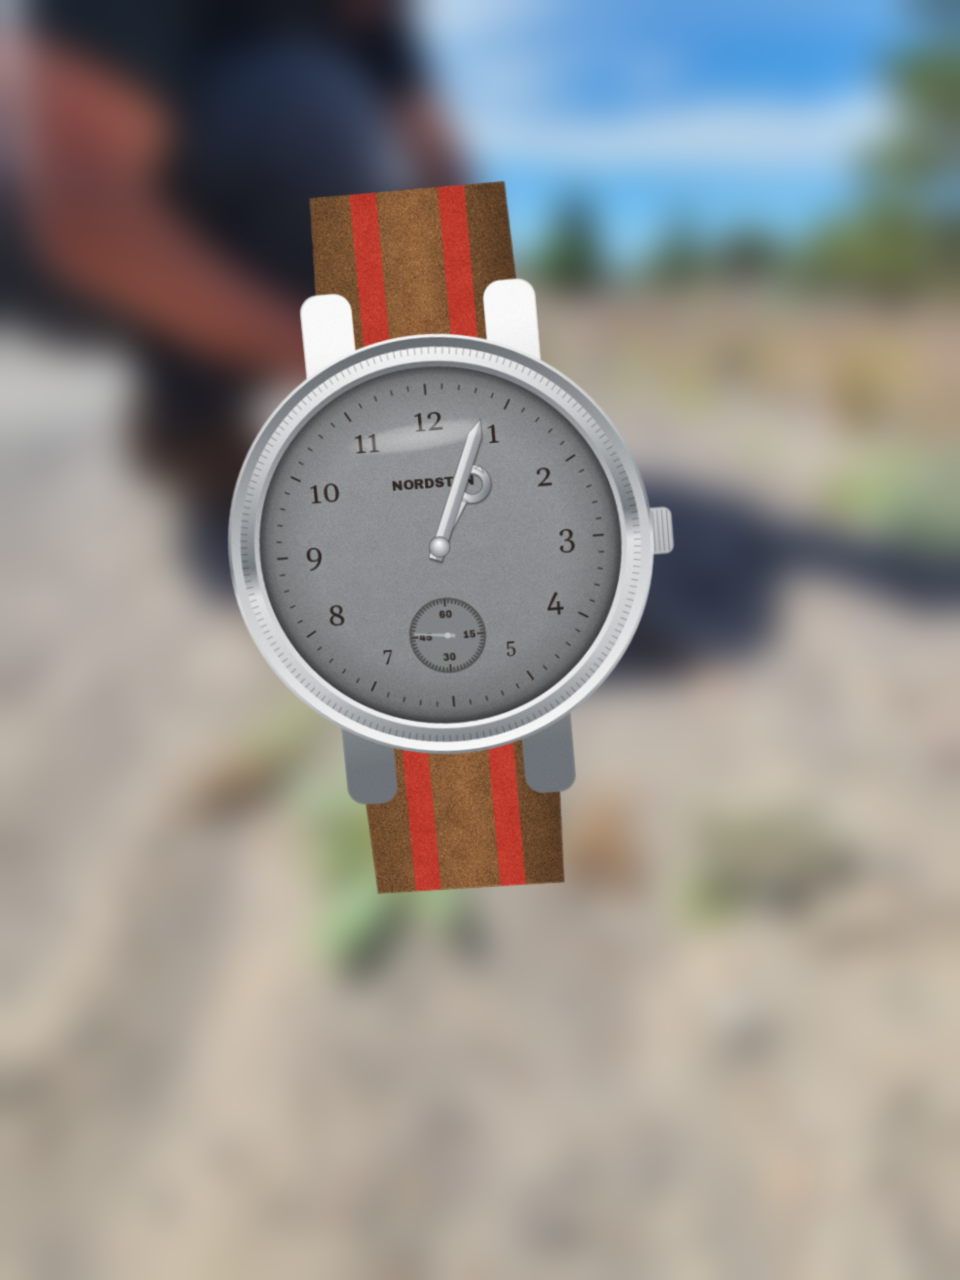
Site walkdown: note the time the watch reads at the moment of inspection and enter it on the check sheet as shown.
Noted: 1:03:46
